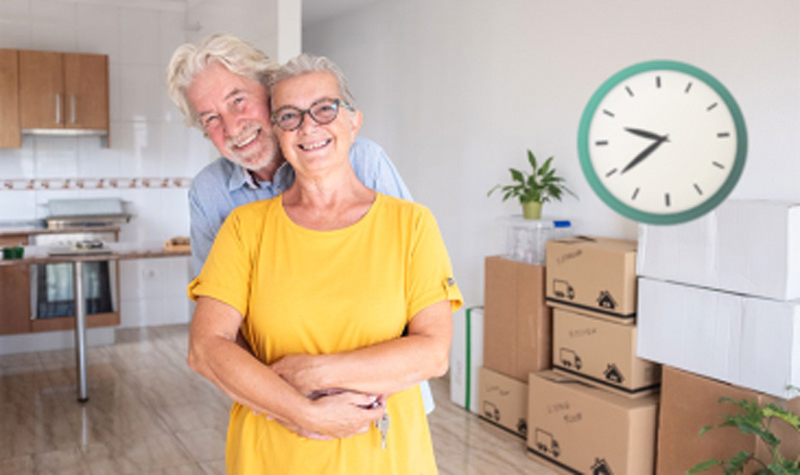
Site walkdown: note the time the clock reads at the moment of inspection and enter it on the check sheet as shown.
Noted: 9:39
